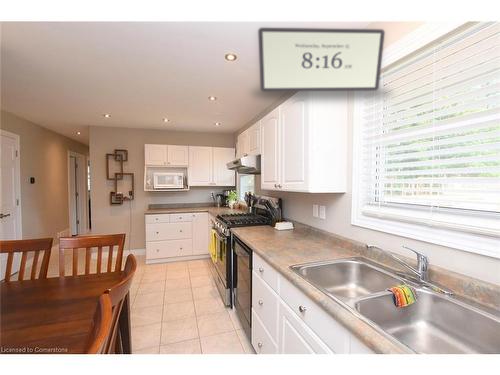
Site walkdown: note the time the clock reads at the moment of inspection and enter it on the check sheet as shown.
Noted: 8:16
